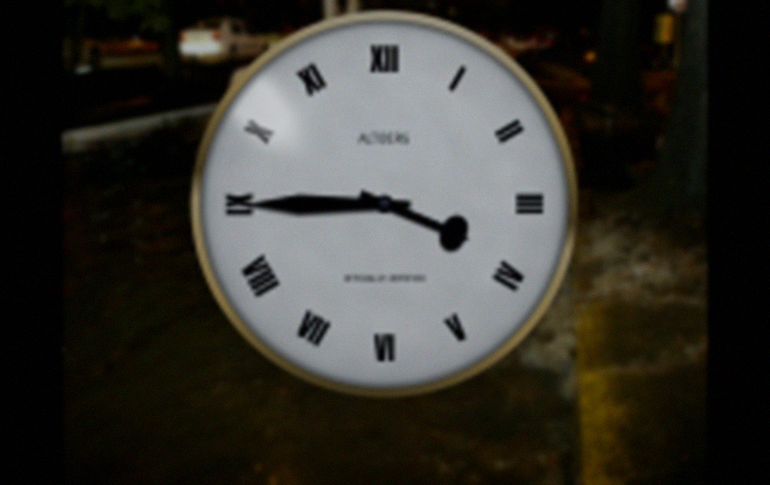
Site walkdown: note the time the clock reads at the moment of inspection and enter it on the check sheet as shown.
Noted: 3:45
